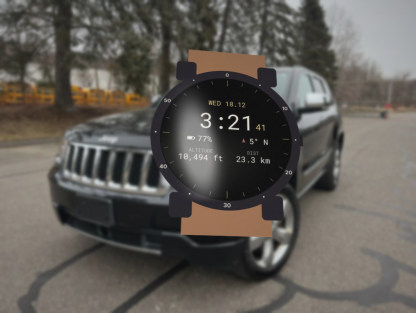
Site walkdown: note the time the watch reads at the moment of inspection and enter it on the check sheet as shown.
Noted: 3:21:41
